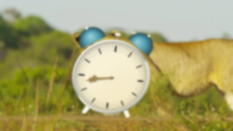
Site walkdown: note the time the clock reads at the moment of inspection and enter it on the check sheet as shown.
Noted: 8:43
